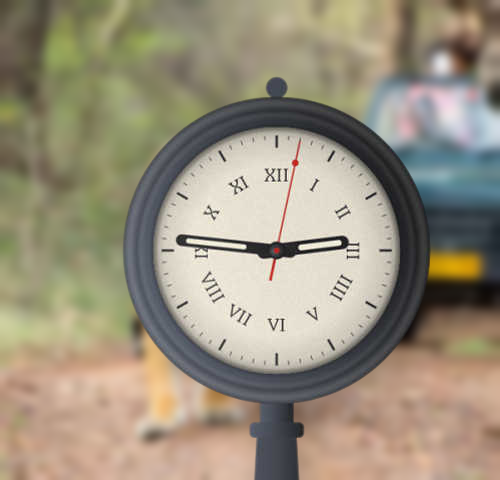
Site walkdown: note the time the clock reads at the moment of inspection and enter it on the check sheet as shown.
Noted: 2:46:02
